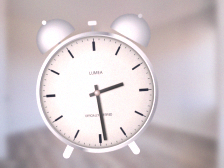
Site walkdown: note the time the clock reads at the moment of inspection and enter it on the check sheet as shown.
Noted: 2:29
